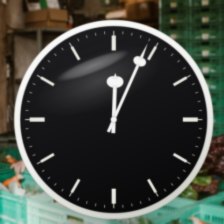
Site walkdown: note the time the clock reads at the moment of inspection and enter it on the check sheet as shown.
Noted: 12:04
